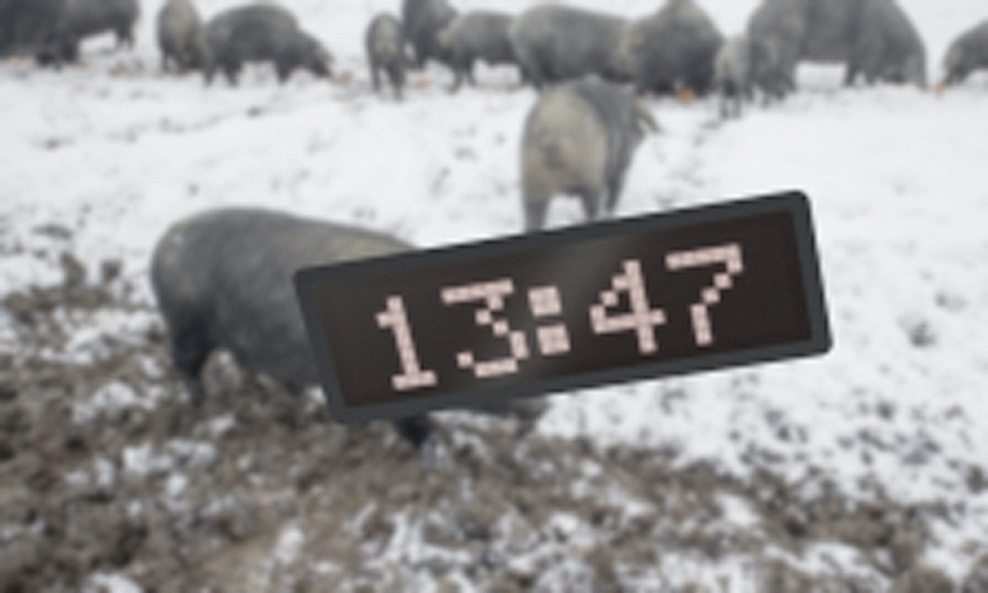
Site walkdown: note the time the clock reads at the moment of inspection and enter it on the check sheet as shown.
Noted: 13:47
